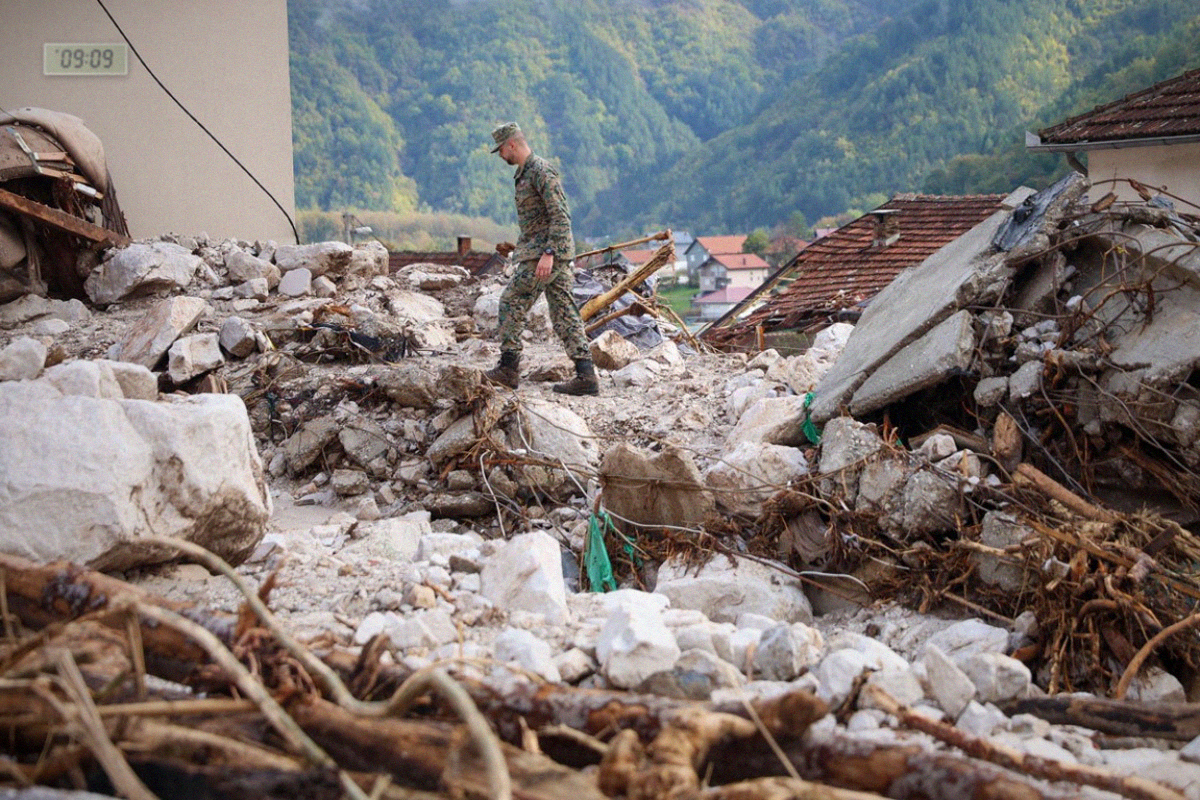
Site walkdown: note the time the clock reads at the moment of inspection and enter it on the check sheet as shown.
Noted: 9:09
